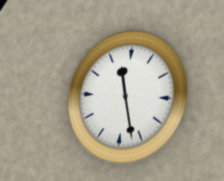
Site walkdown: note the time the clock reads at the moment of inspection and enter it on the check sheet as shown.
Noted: 11:27
